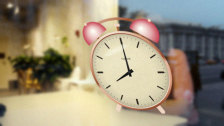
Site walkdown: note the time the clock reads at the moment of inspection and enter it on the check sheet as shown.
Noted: 8:00
